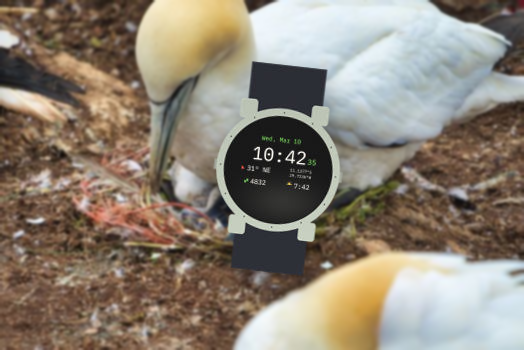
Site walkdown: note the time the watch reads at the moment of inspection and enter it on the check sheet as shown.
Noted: 10:42
